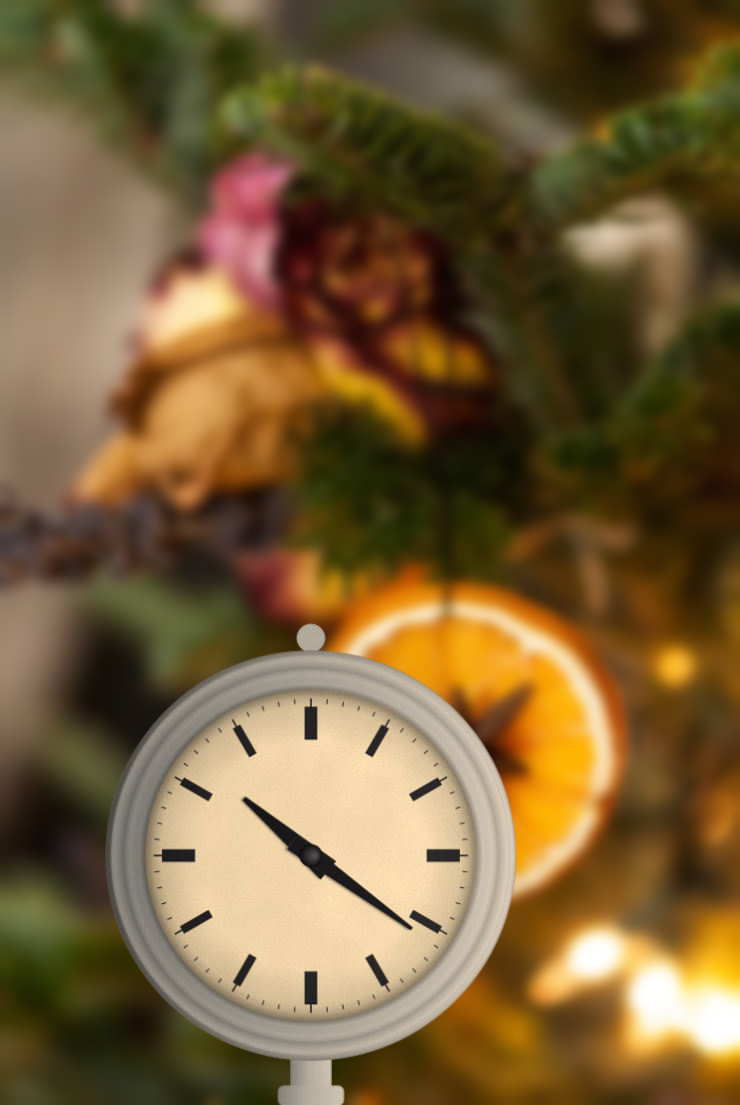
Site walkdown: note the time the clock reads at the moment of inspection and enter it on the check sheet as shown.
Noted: 10:21
